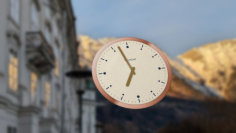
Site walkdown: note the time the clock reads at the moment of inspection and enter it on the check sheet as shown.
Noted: 6:57
